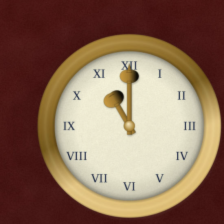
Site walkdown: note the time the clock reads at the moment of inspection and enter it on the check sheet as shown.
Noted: 11:00
